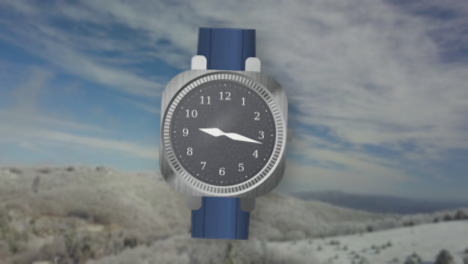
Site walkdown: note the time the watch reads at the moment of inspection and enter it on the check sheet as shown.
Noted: 9:17
